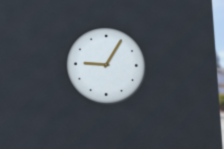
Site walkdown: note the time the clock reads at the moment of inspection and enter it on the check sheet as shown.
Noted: 9:05
